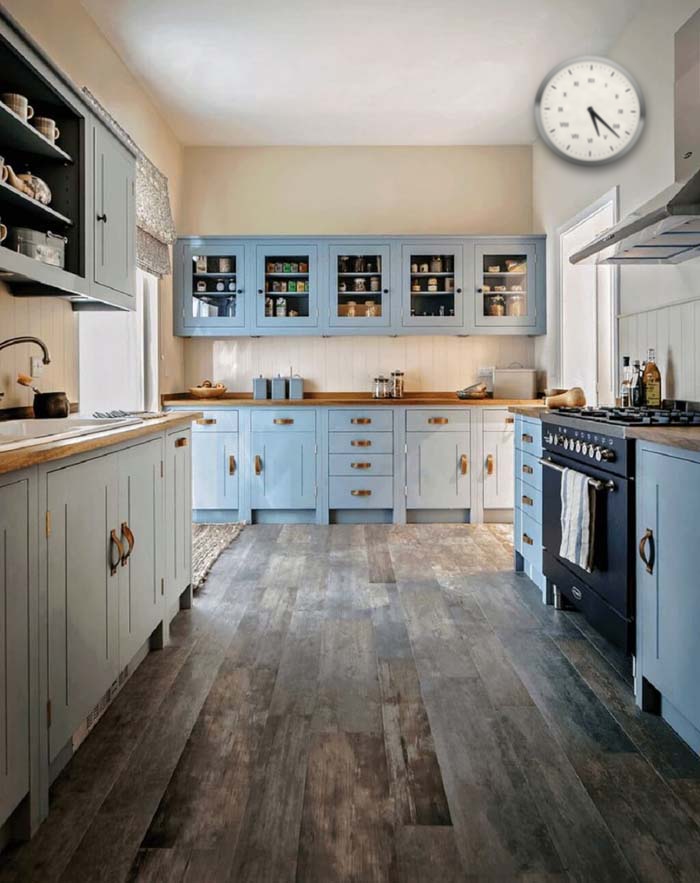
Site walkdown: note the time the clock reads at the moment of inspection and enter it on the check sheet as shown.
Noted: 5:22
